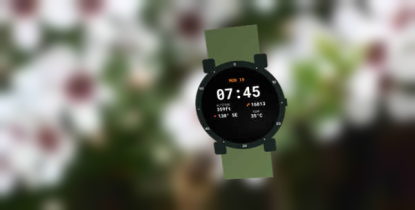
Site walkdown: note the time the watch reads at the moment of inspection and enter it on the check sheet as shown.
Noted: 7:45
